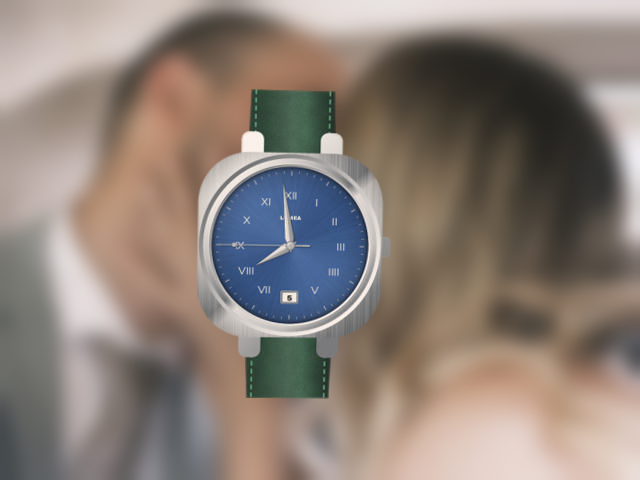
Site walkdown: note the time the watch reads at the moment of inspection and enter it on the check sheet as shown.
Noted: 7:58:45
